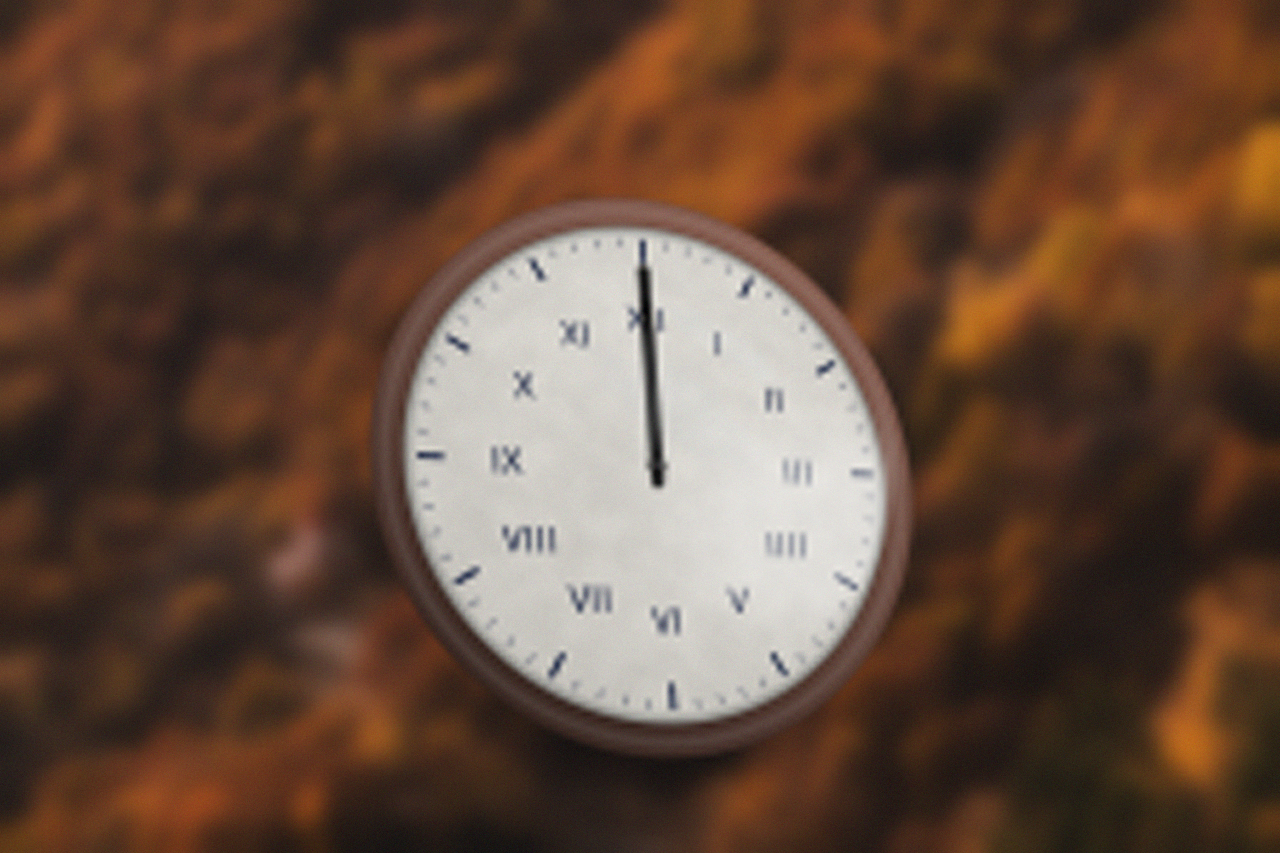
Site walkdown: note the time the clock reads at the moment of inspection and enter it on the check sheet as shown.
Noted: 12:00
